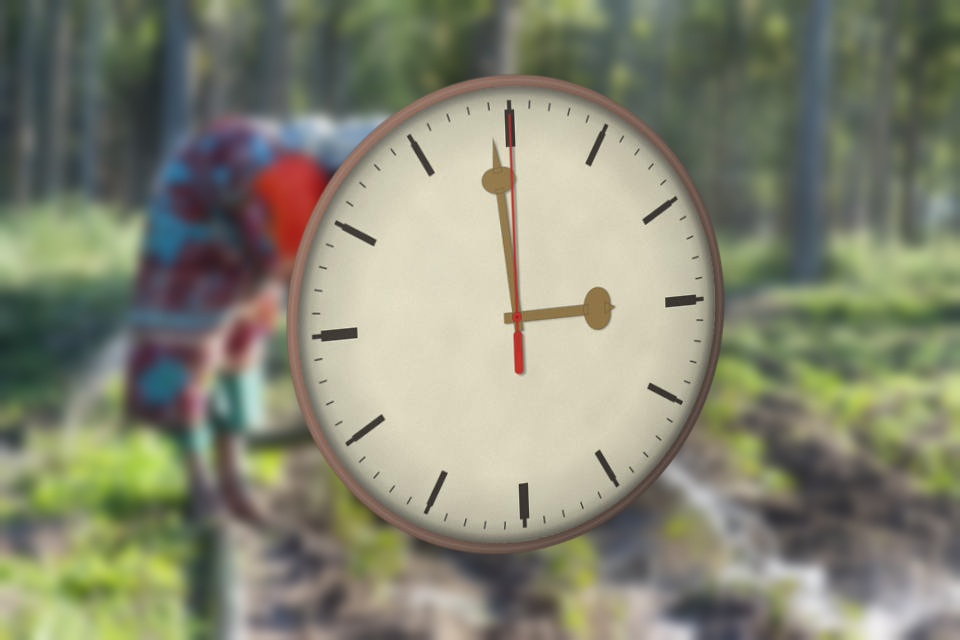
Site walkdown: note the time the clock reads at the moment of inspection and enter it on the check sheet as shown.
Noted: 2:59:00
